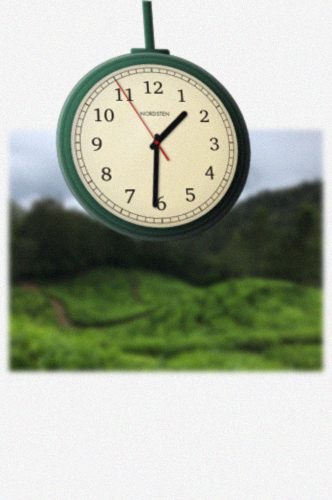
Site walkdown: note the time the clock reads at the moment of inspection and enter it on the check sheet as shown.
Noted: 1:30:55
